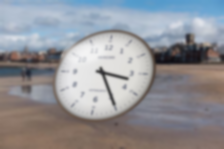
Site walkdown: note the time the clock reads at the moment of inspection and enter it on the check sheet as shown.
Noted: 3:25
